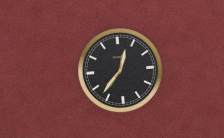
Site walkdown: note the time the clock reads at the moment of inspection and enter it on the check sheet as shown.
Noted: 12:37
